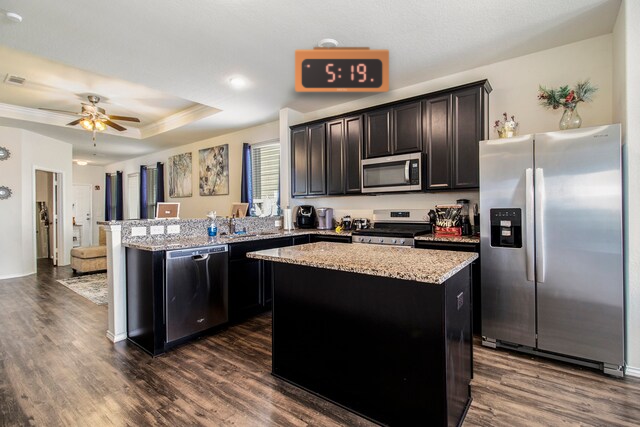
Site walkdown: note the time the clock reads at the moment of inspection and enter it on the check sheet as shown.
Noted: 5:19
